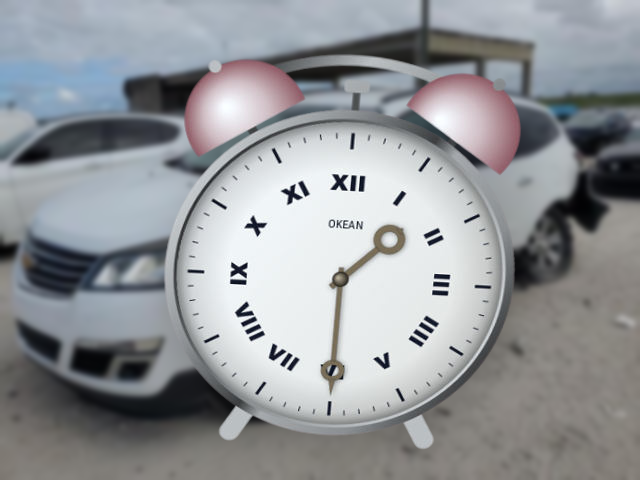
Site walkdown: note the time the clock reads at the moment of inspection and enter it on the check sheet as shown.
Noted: 1:30
